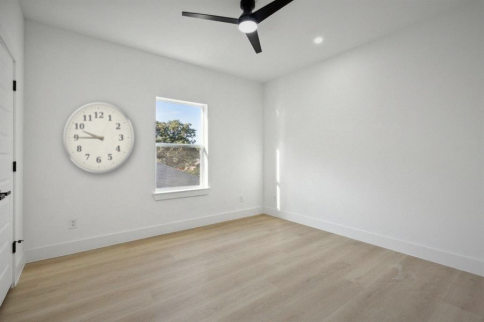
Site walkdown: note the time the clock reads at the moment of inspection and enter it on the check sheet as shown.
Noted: 9:45
